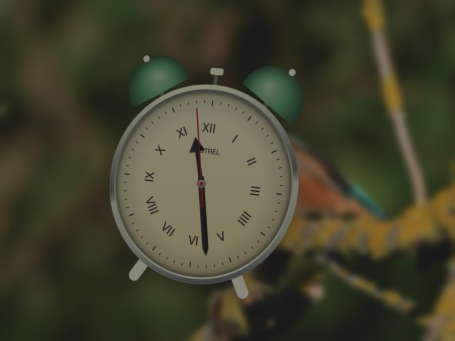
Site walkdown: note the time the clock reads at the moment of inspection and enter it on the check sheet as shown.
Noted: 11:27:58
